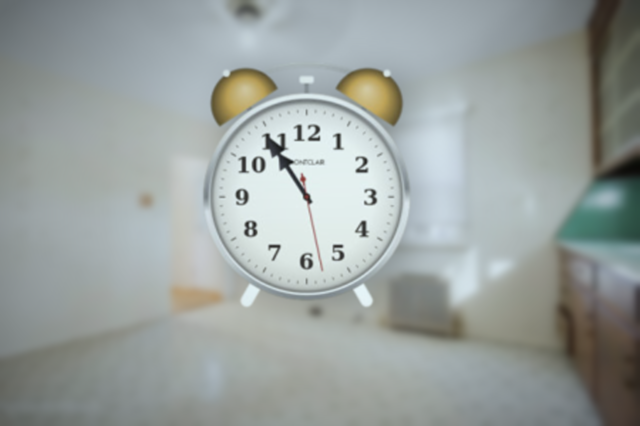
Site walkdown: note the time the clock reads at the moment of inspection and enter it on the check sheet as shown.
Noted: 10:54:28
